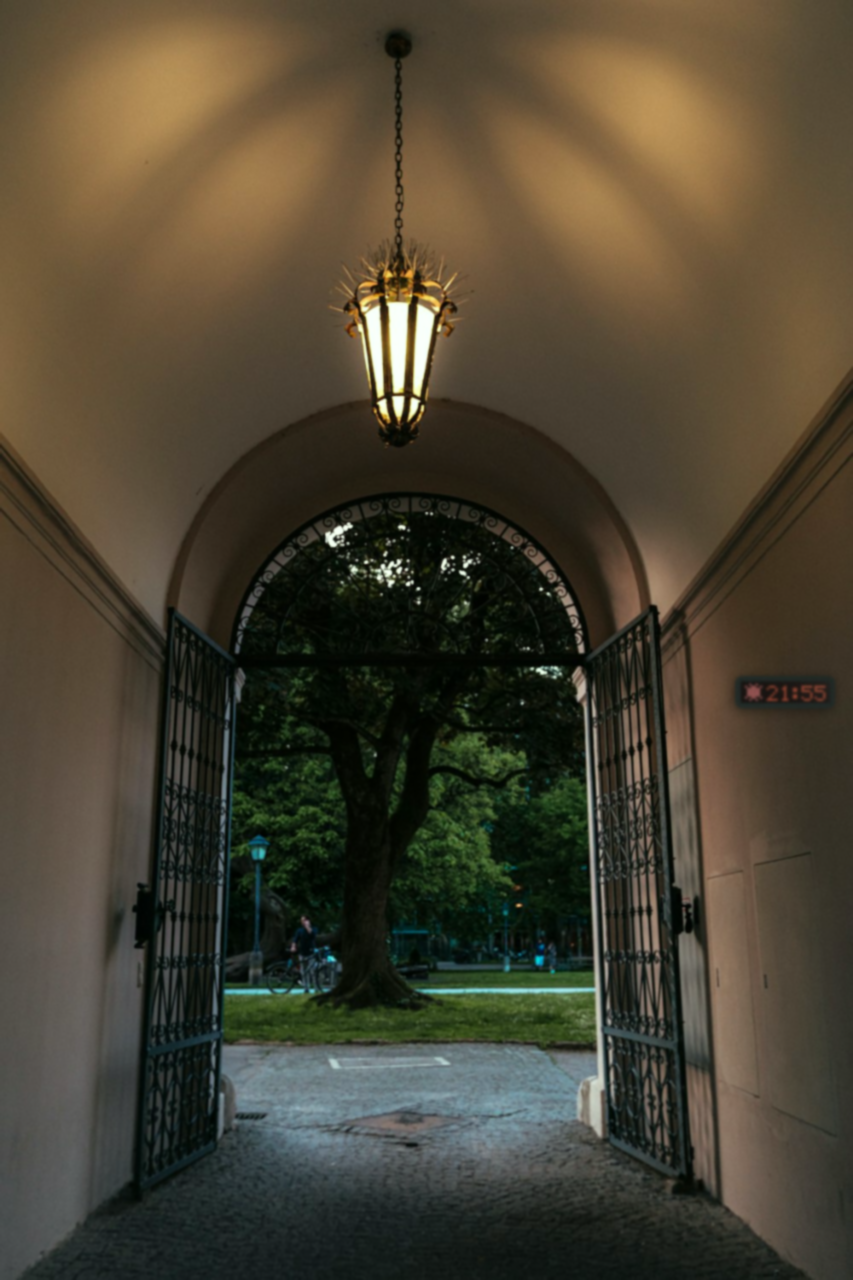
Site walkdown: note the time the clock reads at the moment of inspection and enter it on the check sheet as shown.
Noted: 21:55
